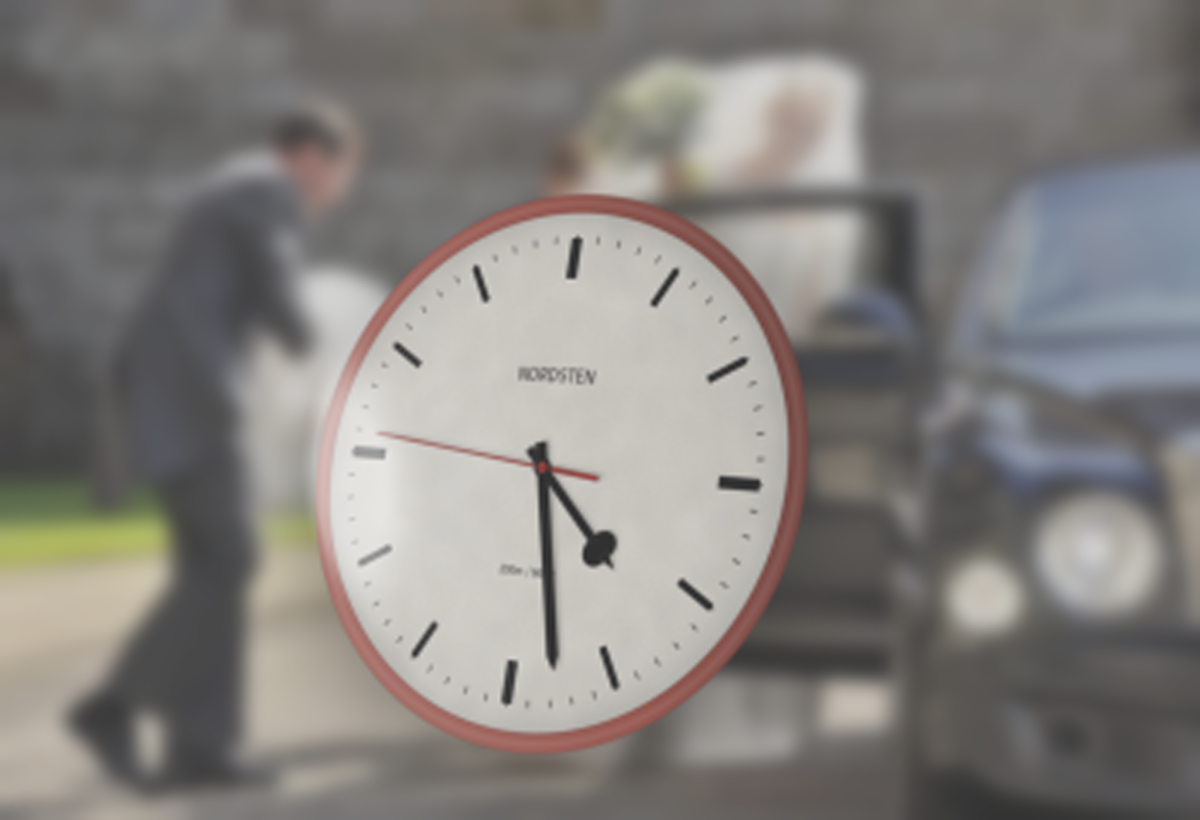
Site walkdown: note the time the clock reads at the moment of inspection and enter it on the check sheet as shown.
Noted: 4:27:46
